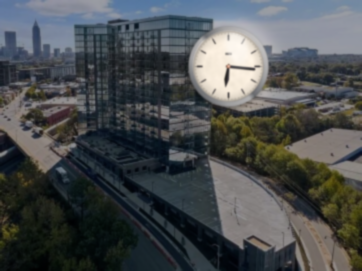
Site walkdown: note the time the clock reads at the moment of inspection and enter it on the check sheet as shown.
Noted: 6:16
